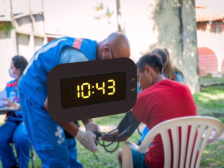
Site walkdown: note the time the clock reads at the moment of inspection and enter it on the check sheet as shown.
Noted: 10:43
